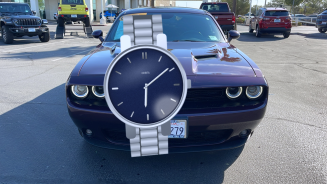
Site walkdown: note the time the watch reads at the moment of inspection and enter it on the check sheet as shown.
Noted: 6:09
